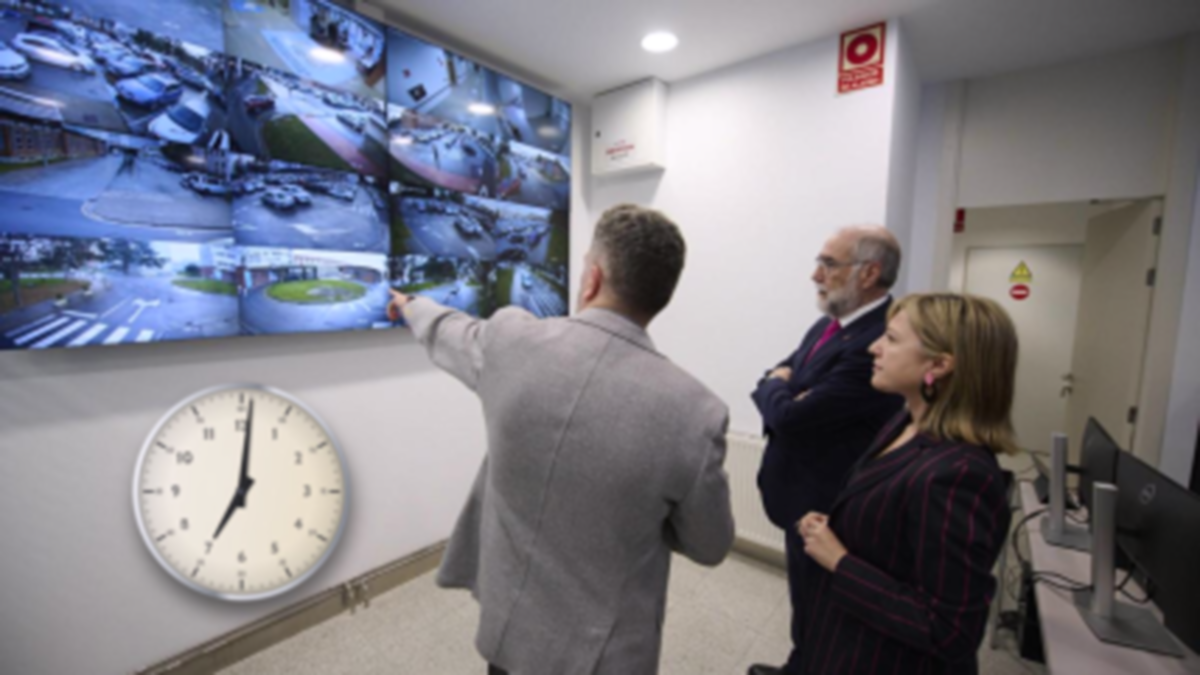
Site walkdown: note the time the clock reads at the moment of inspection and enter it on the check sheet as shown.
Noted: 7:01
